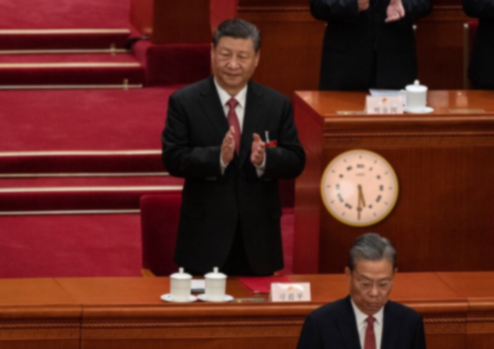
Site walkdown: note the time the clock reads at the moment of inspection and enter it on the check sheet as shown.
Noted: 5:30
